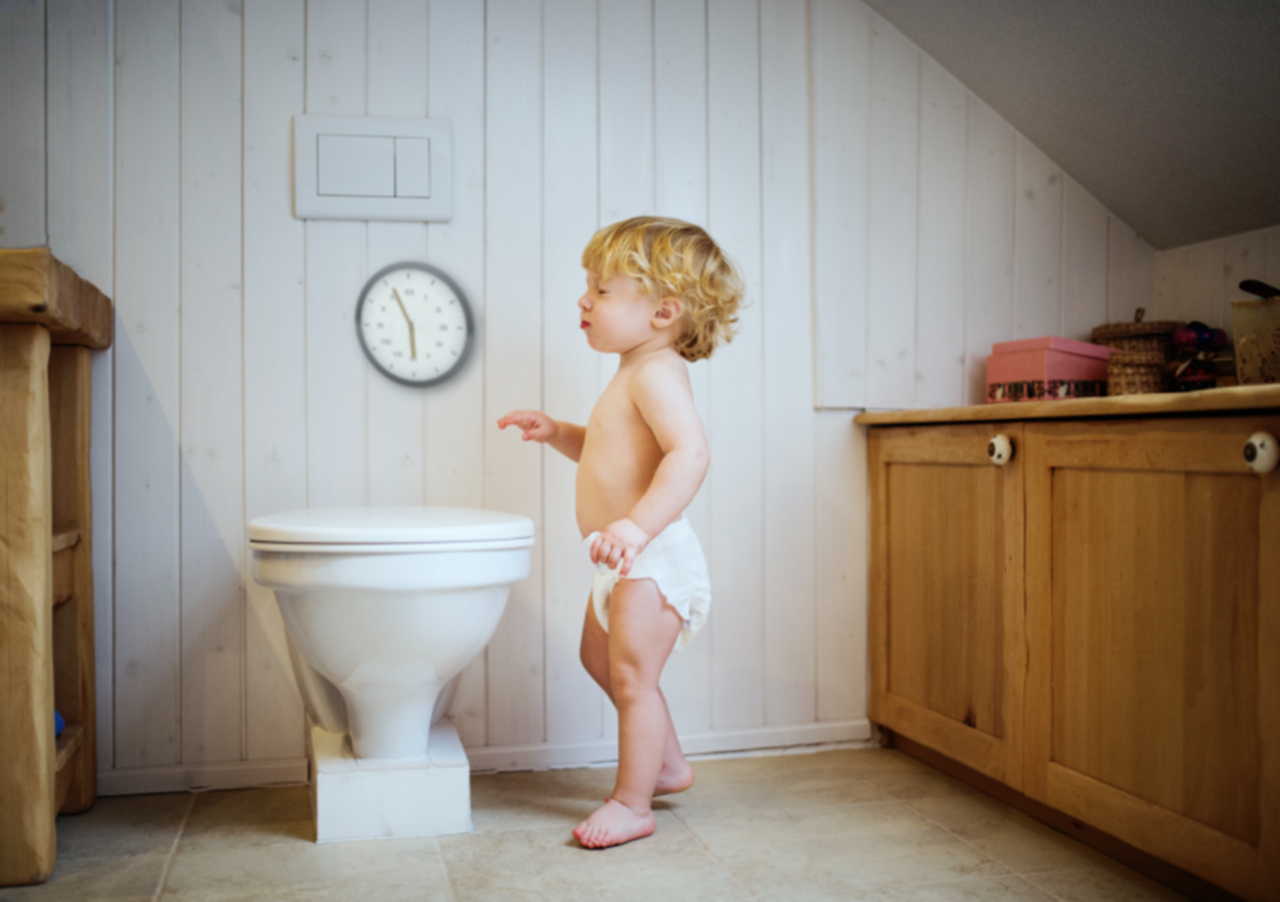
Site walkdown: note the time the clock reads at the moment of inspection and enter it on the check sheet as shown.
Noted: 5:56
